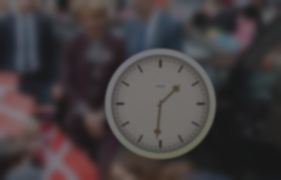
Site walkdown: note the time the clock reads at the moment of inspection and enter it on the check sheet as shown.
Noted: 1:31
